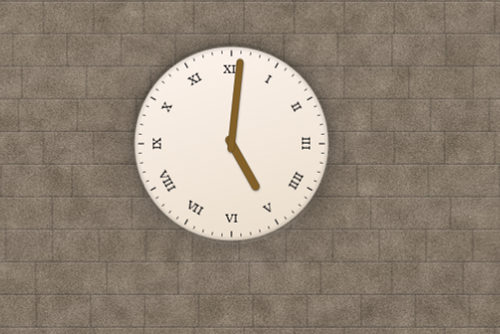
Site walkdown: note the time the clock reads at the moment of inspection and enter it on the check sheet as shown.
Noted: 5:01
